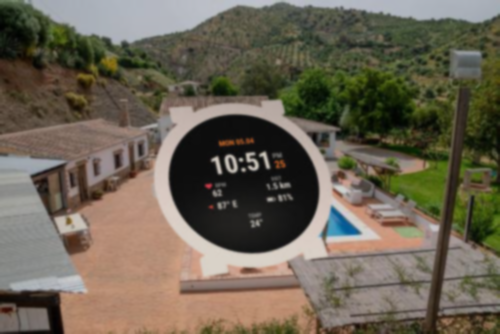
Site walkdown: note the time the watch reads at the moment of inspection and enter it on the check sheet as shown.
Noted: 10:51
